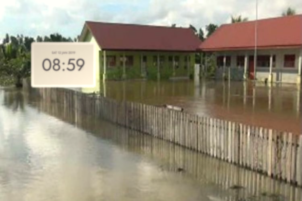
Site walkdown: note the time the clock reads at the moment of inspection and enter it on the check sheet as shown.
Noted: 8:59
